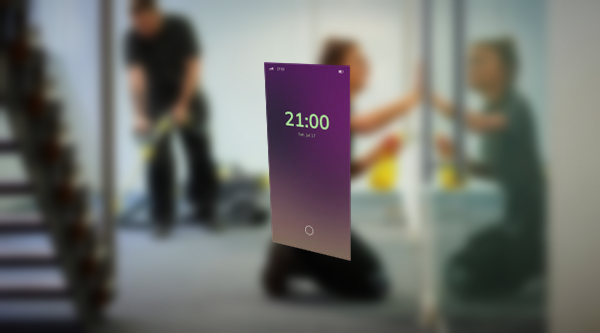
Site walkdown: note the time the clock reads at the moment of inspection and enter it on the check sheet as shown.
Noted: 21:00
